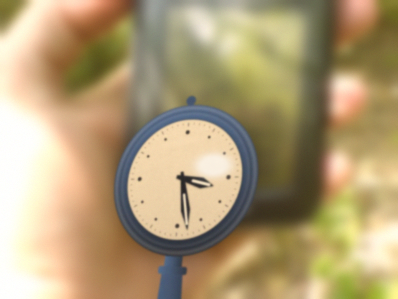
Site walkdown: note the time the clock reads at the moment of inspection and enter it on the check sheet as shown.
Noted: 3:28
